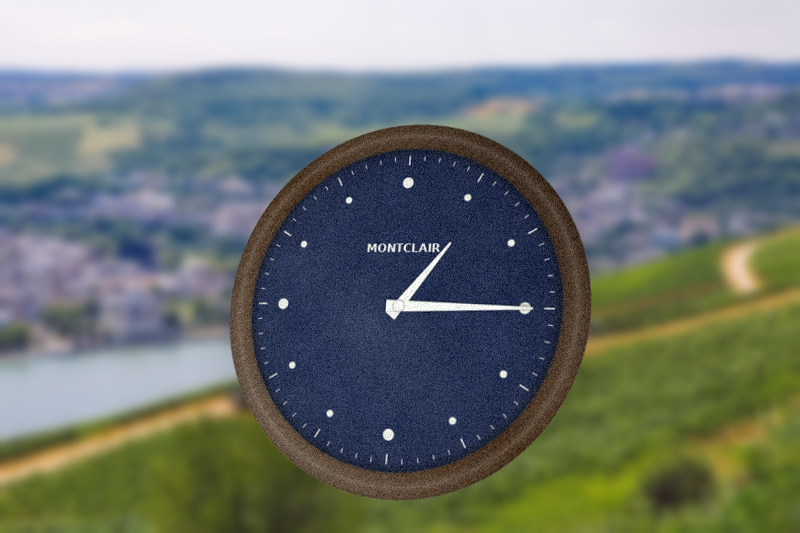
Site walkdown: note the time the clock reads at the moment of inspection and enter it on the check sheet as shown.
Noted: 1:15
